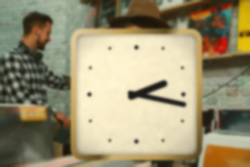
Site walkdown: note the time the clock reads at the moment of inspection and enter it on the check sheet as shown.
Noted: 2:17
